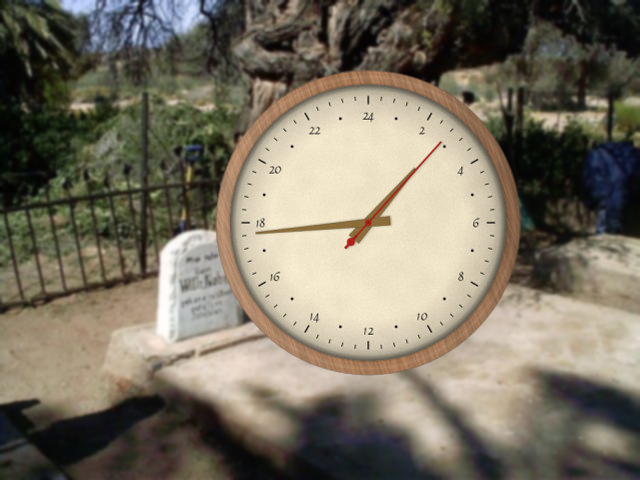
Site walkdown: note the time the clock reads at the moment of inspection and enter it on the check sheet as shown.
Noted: 2:44:07
